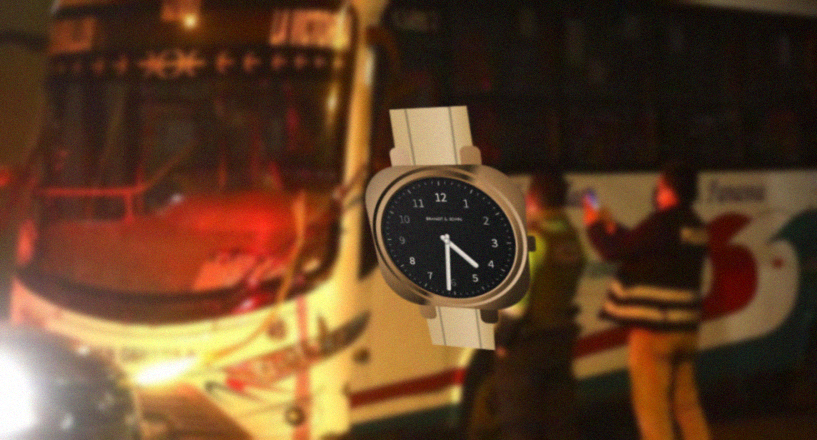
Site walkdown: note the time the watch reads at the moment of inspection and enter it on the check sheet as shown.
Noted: 4:31
